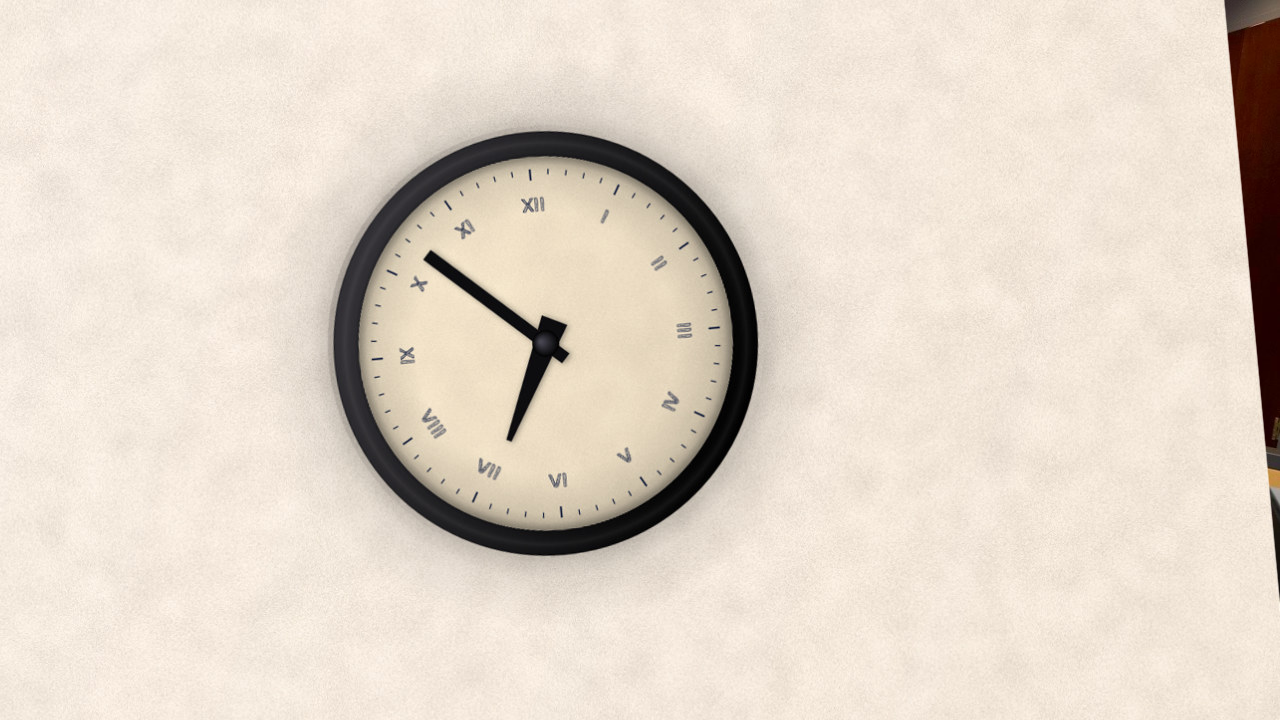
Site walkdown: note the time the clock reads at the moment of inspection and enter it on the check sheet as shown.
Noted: 6:52
